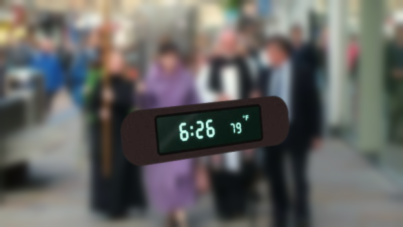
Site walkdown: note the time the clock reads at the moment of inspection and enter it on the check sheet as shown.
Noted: 6:26
